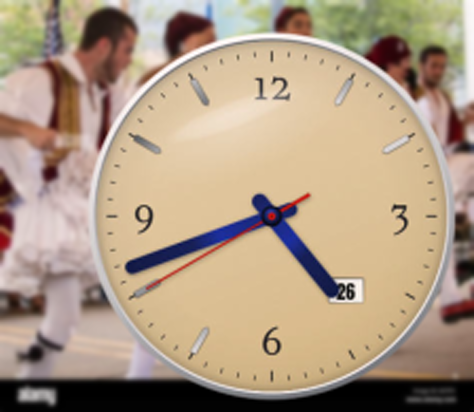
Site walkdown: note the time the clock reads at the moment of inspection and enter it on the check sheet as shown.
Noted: 4:41:40
